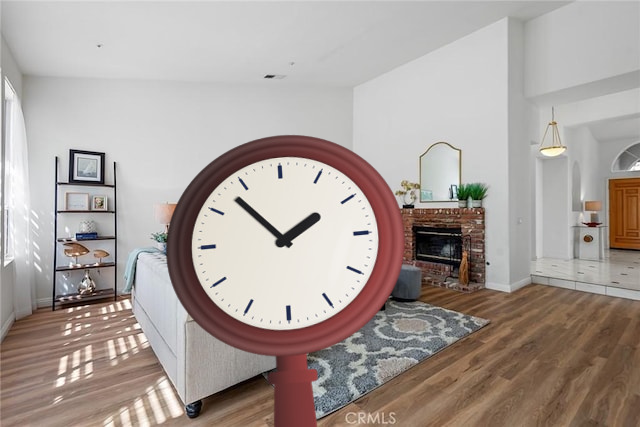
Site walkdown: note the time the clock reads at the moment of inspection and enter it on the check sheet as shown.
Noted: 1:53
